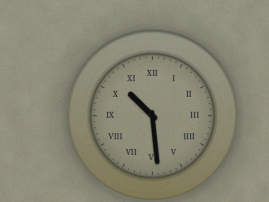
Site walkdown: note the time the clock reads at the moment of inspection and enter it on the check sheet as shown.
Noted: 10:29
